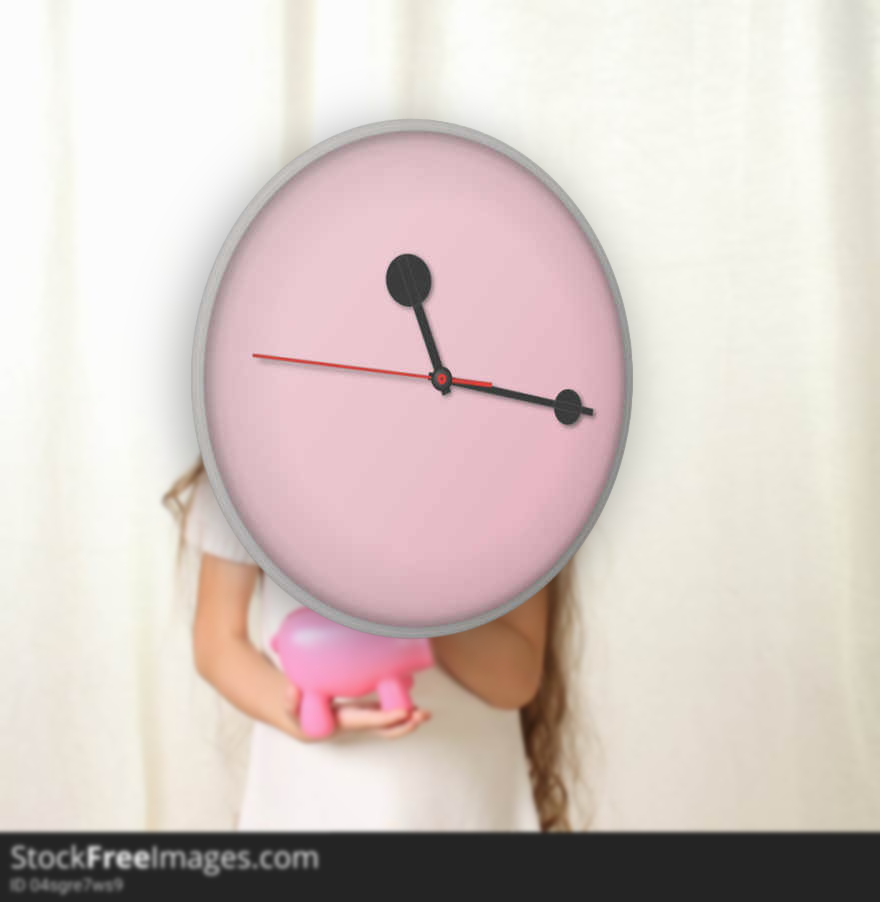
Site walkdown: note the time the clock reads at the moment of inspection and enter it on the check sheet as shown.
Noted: 11:16:46
